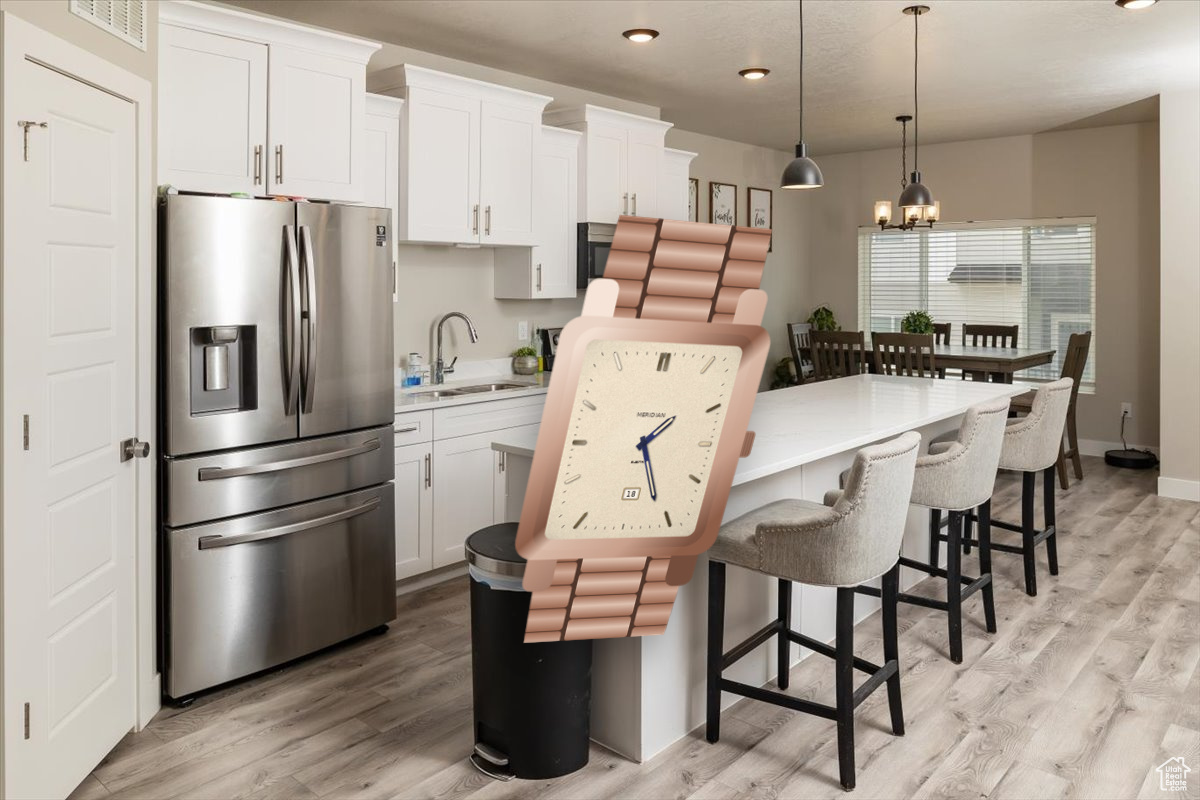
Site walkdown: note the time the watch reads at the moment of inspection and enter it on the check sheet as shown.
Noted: 1:26
